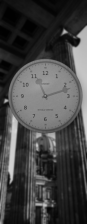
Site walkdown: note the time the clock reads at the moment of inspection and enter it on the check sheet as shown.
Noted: 11:12
